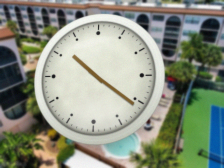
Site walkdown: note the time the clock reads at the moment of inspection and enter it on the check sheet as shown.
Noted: 10:21
